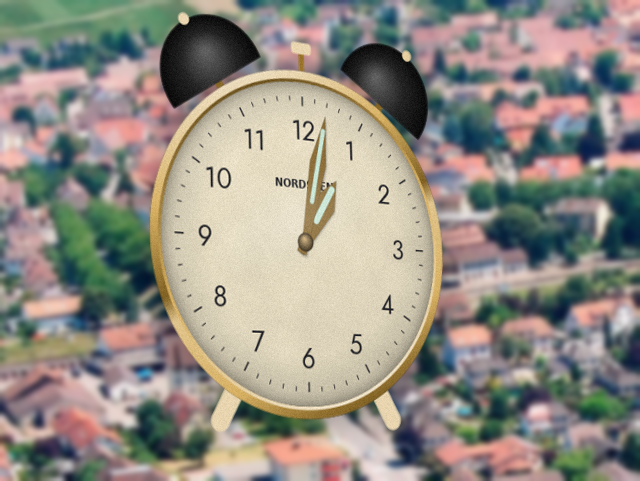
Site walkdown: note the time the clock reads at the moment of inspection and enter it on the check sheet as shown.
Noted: 1:02
